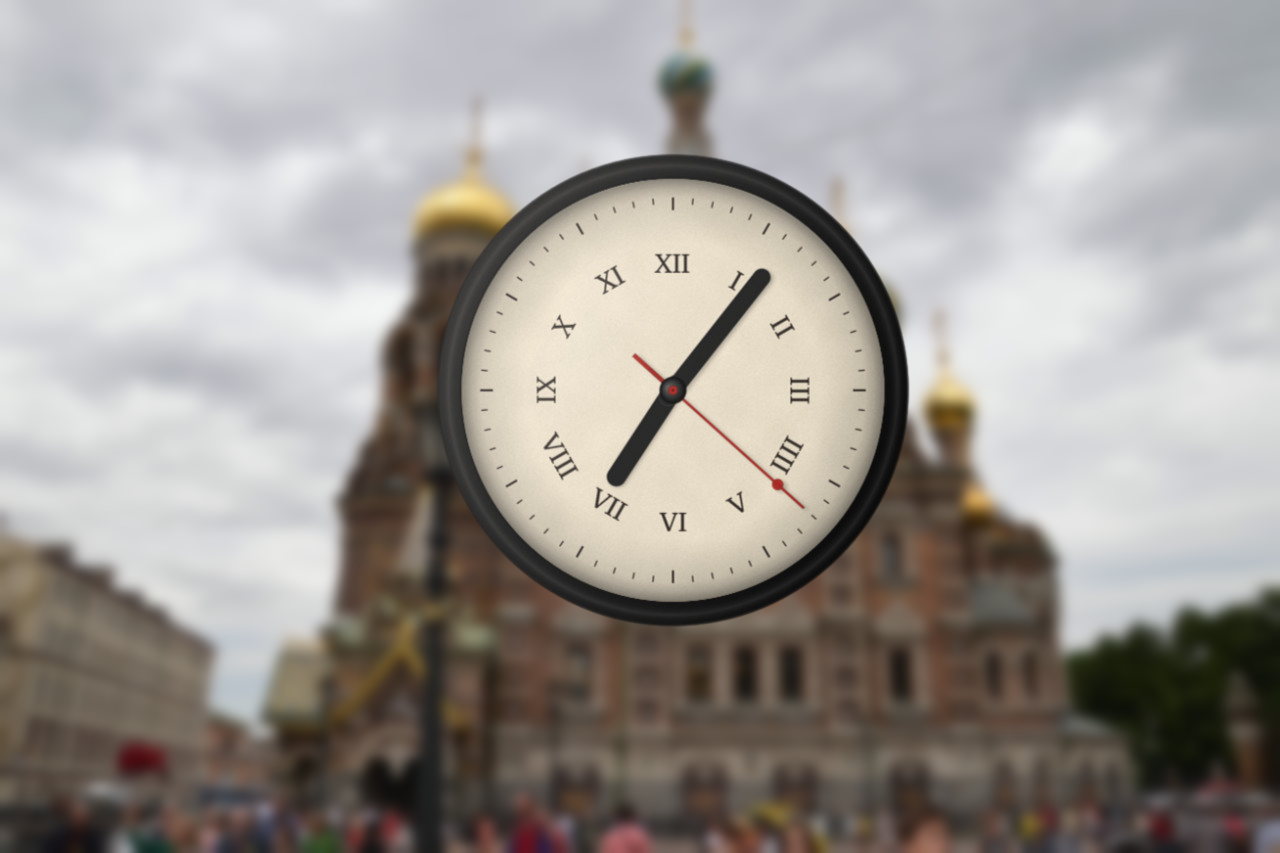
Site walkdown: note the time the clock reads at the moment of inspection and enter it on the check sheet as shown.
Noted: 7:06:22
